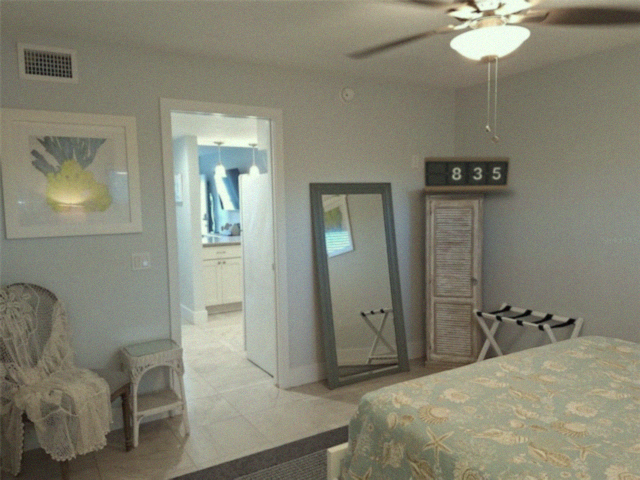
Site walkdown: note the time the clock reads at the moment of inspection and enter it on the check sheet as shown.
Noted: 8:35
